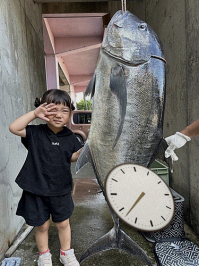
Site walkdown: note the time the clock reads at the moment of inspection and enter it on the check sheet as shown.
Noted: 7:38
